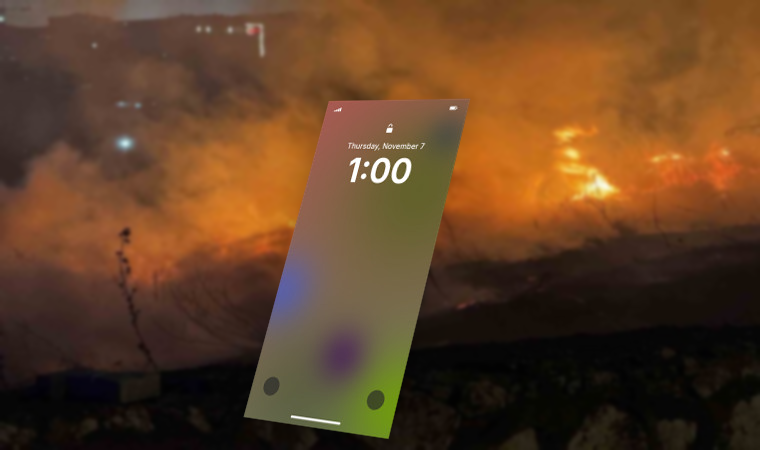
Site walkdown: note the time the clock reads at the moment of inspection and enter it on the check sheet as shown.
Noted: 1:00
